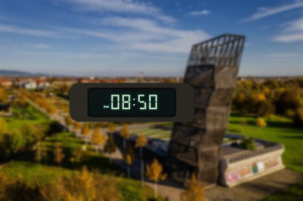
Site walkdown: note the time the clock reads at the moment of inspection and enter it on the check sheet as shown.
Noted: 8:50
